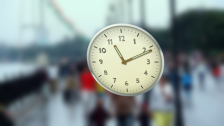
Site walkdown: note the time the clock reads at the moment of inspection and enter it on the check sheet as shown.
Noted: 11:11
